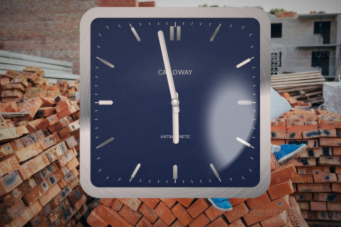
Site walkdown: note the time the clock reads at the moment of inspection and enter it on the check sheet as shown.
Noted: 5:58
